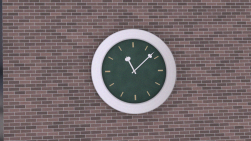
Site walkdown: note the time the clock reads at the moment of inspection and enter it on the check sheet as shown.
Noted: 11:08
